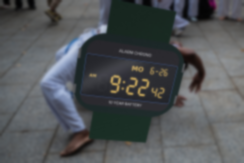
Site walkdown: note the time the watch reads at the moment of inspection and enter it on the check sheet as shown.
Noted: 9:22:42
